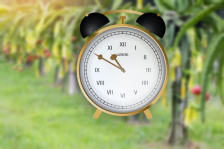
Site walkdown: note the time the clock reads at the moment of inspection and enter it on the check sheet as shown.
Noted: 10:50
